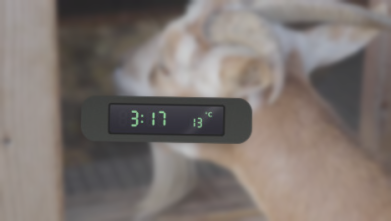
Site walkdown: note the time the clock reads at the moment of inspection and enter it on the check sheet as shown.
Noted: 3:17
